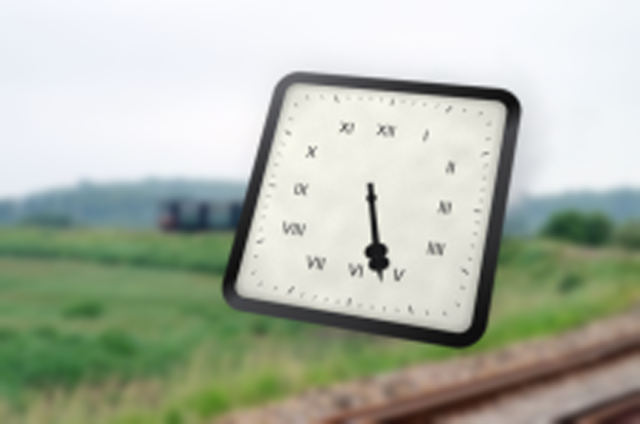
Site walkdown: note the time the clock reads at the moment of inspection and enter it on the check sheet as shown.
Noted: 5:27
